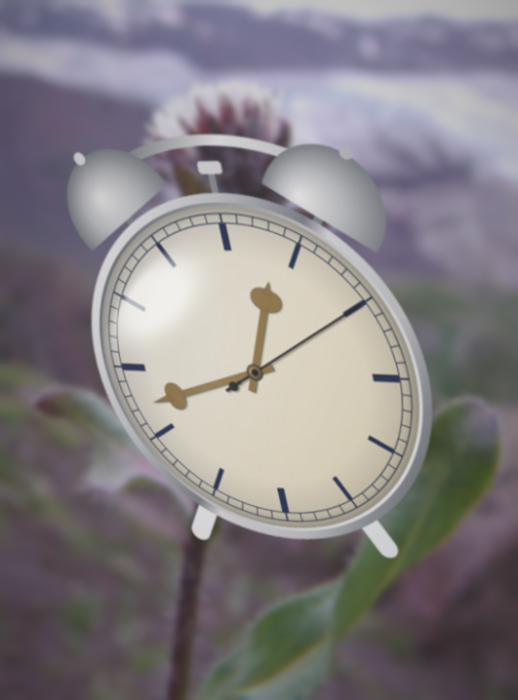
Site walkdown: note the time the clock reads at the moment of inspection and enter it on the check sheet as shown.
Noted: 12:42:10
